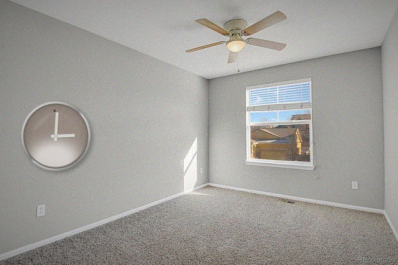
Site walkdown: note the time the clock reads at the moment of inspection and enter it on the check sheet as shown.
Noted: 3:01
